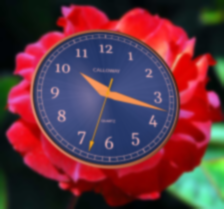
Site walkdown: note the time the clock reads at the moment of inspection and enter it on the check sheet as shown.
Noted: 10:17:33
